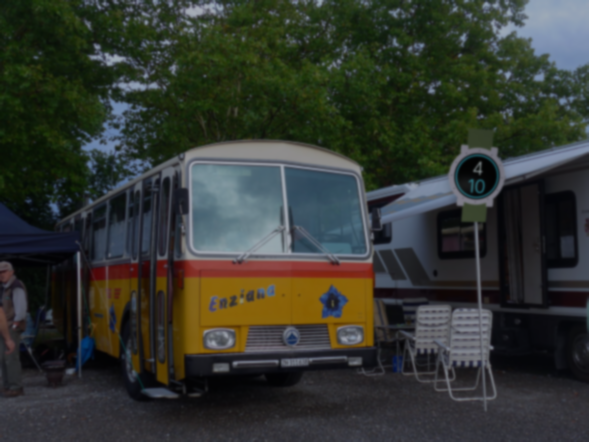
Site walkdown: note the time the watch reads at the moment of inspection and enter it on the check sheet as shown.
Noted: 4:10
